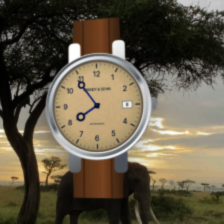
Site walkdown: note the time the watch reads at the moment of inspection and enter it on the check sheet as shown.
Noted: 7:54
